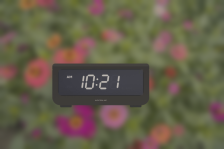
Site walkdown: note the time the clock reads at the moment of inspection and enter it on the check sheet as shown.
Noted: 10:21
